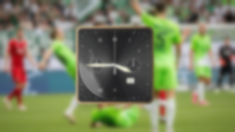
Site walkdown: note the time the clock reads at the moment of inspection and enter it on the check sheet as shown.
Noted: 3:45
